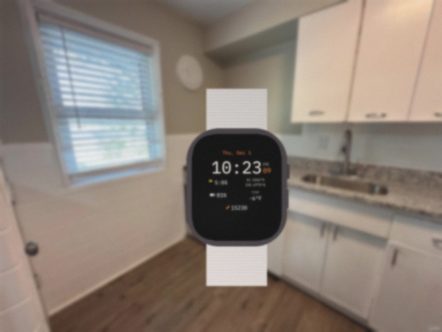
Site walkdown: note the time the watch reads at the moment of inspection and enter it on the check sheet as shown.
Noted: 10:23
